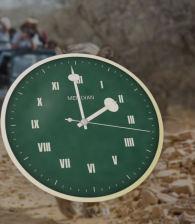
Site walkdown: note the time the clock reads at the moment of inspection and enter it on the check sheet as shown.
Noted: 1:59:17
